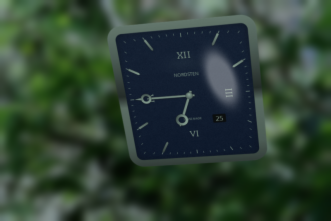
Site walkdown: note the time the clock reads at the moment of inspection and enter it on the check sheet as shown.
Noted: 6:45
